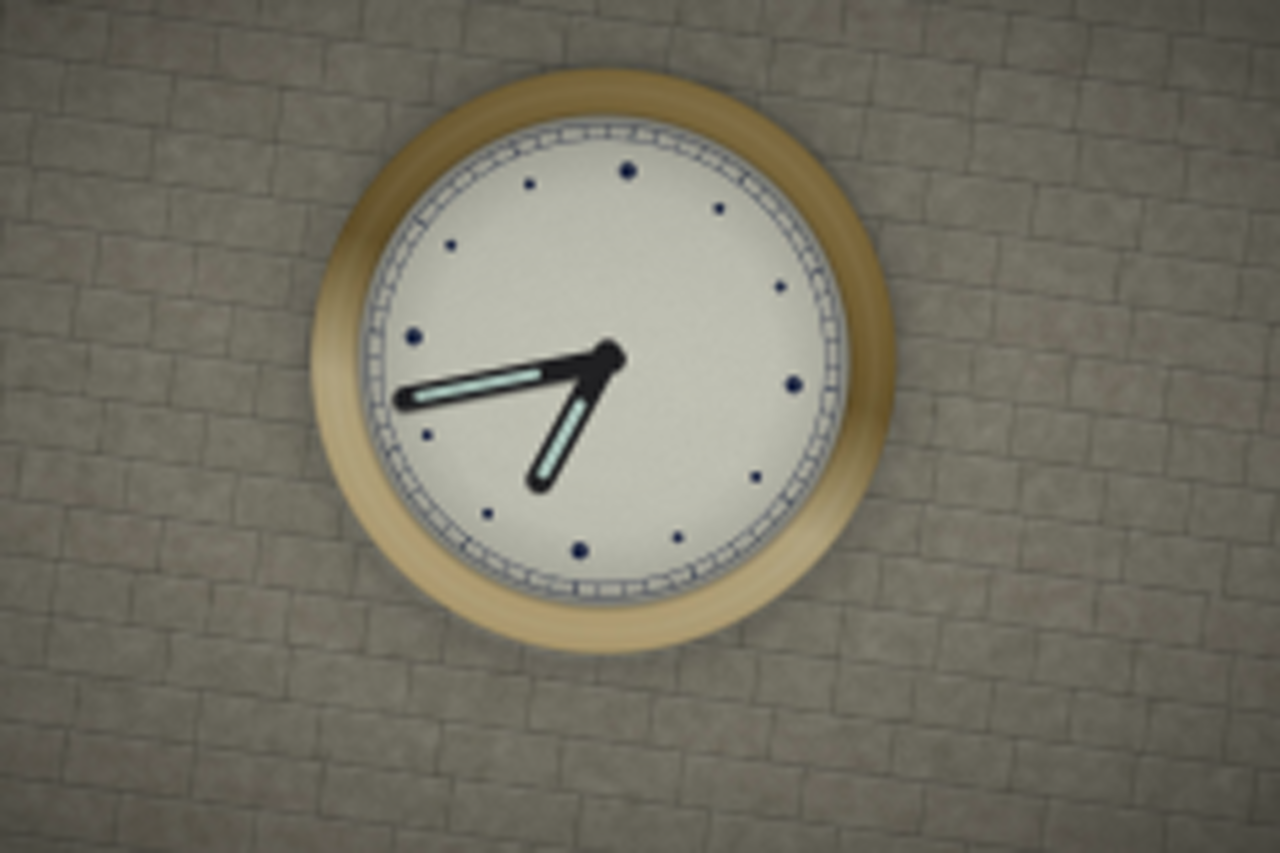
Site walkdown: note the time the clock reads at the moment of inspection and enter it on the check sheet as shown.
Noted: 6:42
